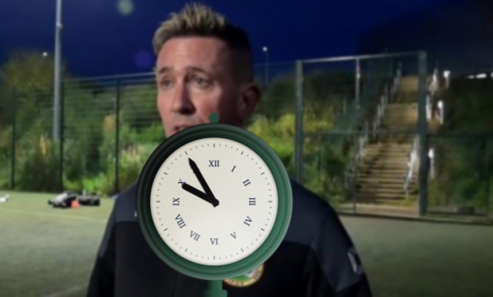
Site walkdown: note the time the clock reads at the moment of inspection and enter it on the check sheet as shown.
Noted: 9:55
